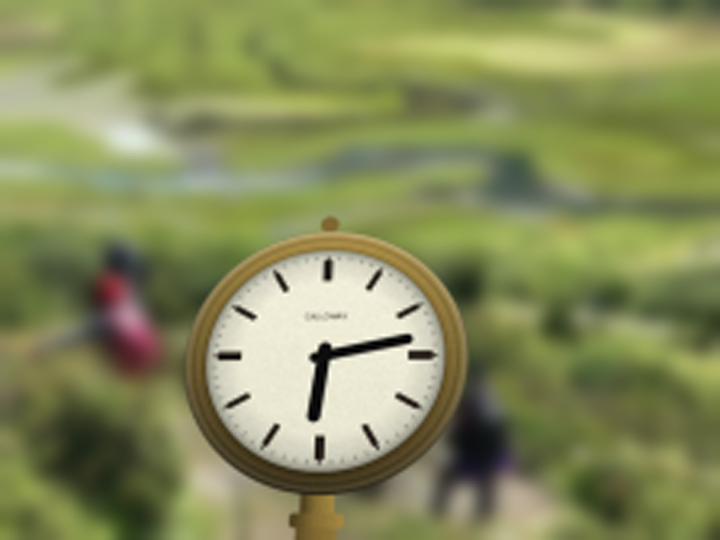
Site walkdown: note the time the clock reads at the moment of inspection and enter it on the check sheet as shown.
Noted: 6:13
